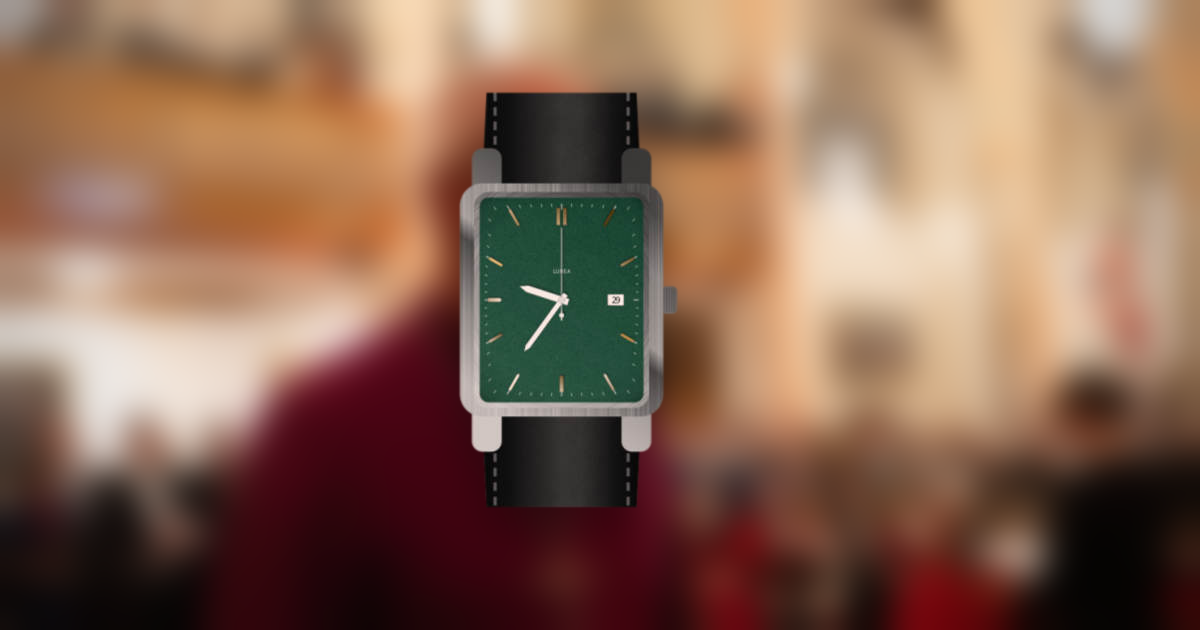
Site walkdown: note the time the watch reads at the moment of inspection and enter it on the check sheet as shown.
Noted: 9:36:00
